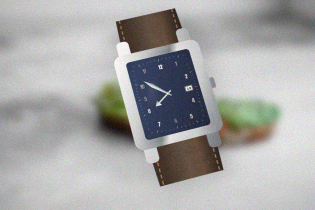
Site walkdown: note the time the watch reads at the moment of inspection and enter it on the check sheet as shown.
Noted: 7:52
